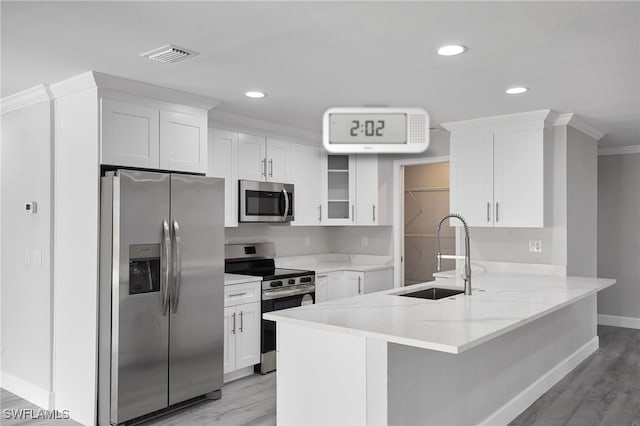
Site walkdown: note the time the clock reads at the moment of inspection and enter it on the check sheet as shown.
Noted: 2:02
